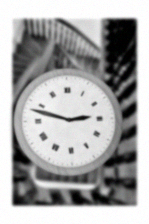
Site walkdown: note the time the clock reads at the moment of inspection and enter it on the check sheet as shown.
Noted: 2:48
